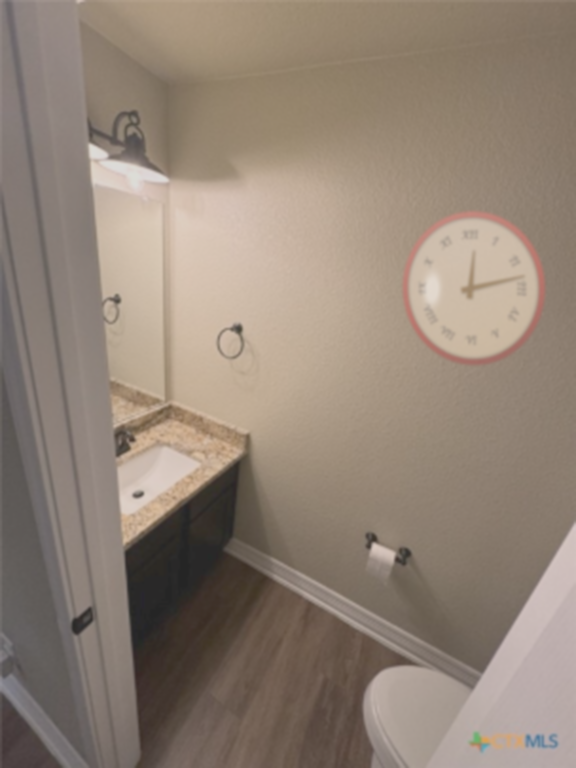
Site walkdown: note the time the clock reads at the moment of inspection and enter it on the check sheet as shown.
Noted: 12:13
